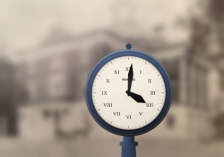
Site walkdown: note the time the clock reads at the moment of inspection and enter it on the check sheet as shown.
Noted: 4:01
